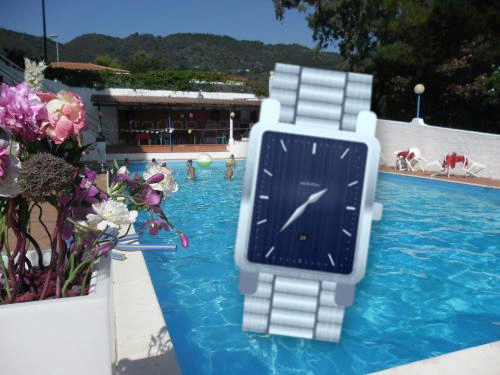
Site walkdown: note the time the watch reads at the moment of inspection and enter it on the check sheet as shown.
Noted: 1:36
